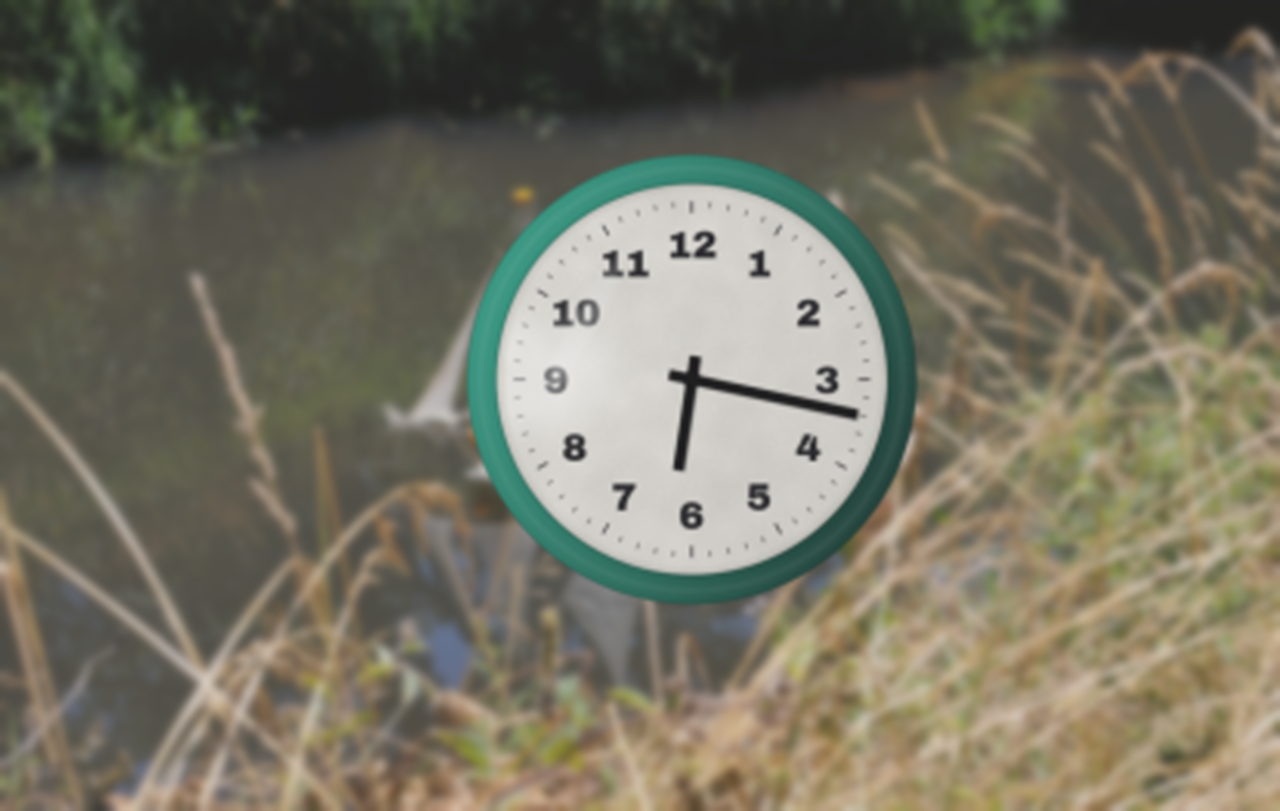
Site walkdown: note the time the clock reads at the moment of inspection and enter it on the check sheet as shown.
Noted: 6:17
